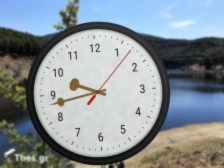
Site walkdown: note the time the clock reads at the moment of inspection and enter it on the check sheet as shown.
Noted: 9:43:07
